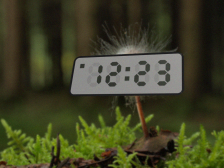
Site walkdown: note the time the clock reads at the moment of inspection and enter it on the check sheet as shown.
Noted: 12:23
